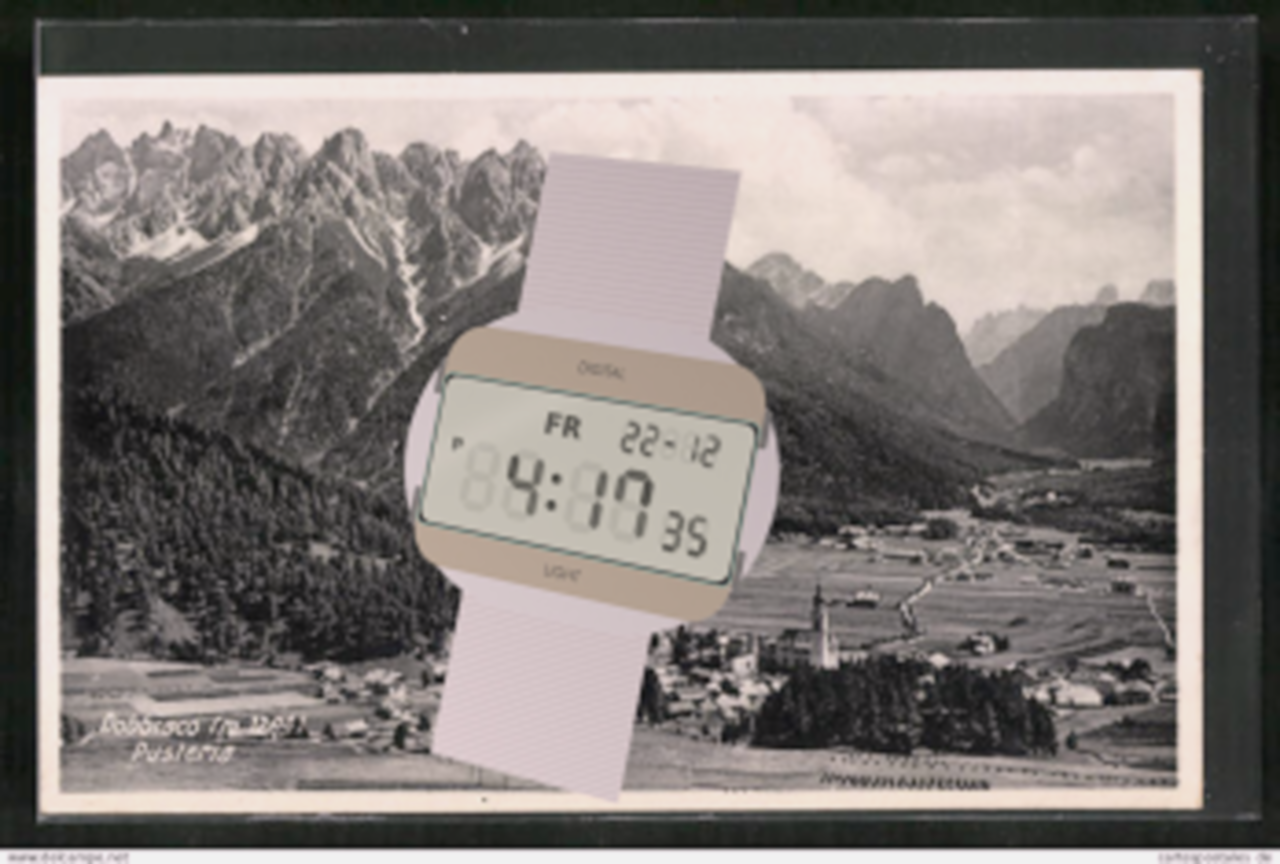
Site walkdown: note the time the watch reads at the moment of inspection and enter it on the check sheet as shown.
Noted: 4:17:35
